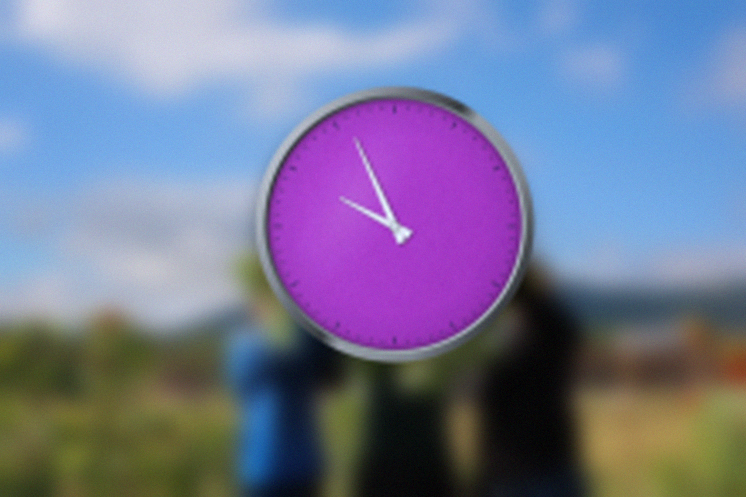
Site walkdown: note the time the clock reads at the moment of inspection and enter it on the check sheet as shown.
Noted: 9:56
